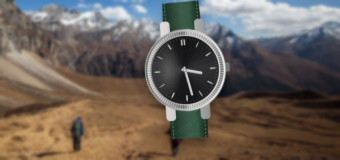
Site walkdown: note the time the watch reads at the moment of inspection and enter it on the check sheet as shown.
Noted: 3:28
